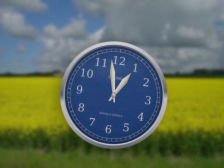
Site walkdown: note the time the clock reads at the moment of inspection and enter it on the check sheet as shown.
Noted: 12:58
